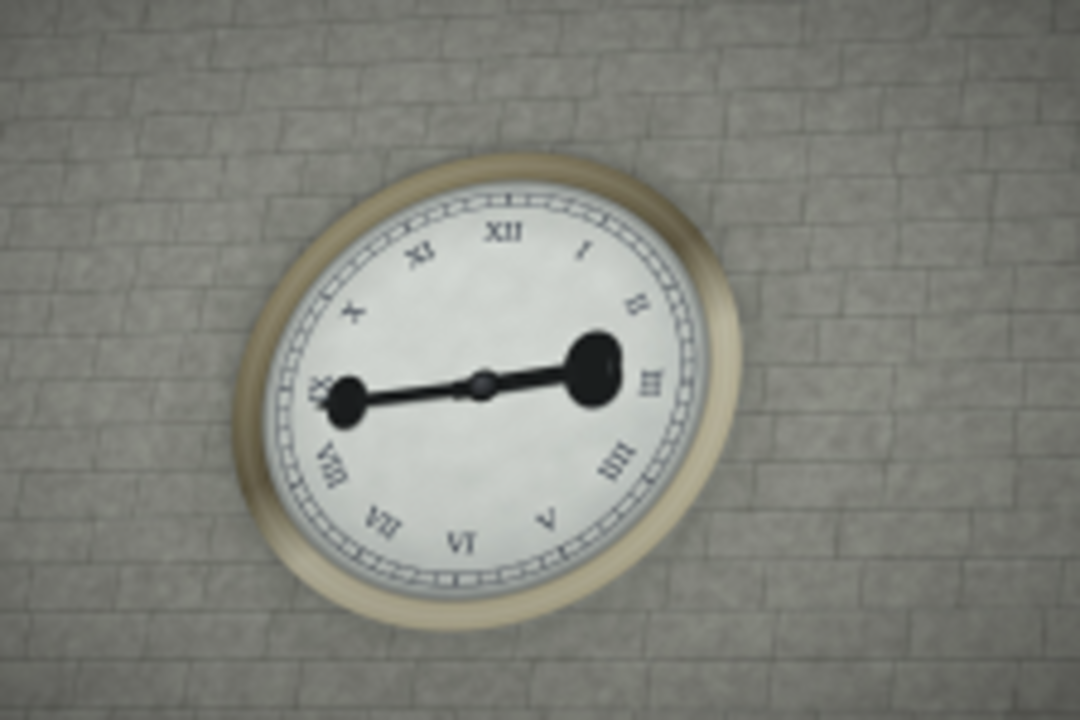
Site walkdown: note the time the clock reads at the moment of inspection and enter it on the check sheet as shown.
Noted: 2:44
